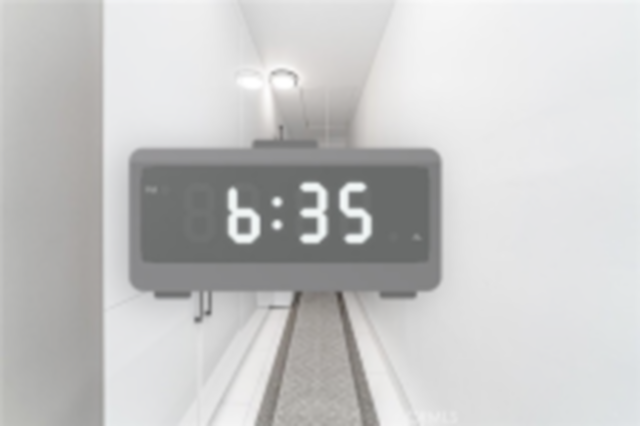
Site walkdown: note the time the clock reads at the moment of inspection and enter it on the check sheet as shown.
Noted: 6:35
